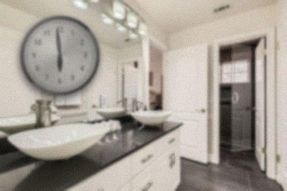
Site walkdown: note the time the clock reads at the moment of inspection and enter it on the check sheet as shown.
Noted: 5:59
